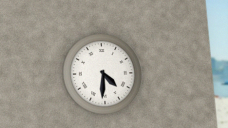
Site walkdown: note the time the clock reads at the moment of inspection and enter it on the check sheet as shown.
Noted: 4:31
